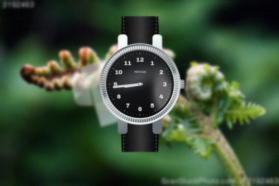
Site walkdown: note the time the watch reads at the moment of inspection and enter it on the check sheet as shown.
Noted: 8:44
